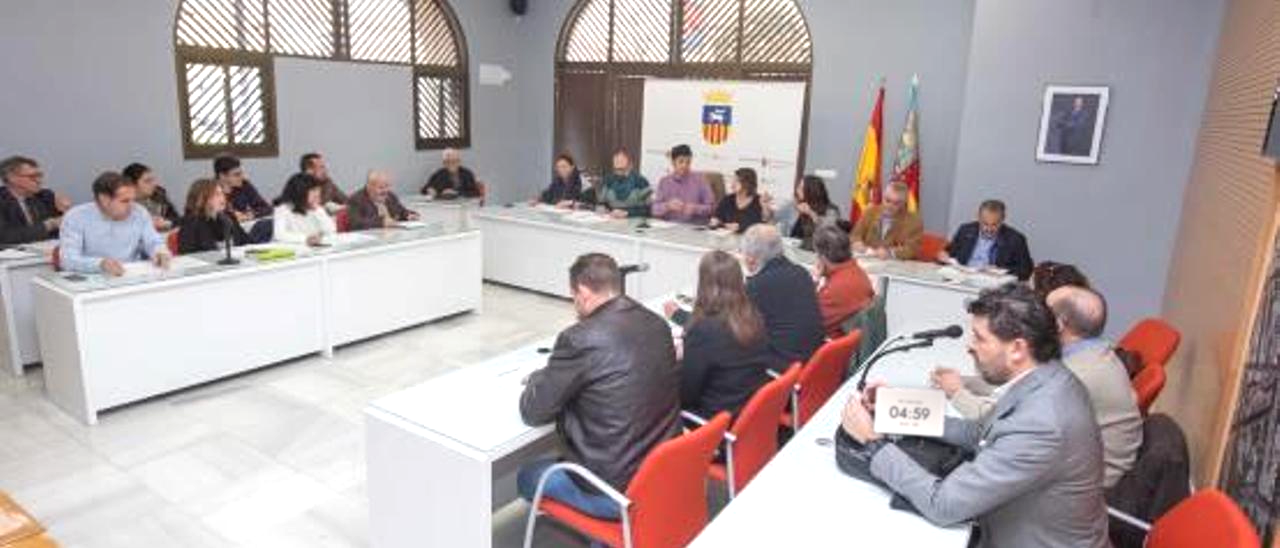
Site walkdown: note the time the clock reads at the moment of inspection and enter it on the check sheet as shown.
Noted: 4:59
